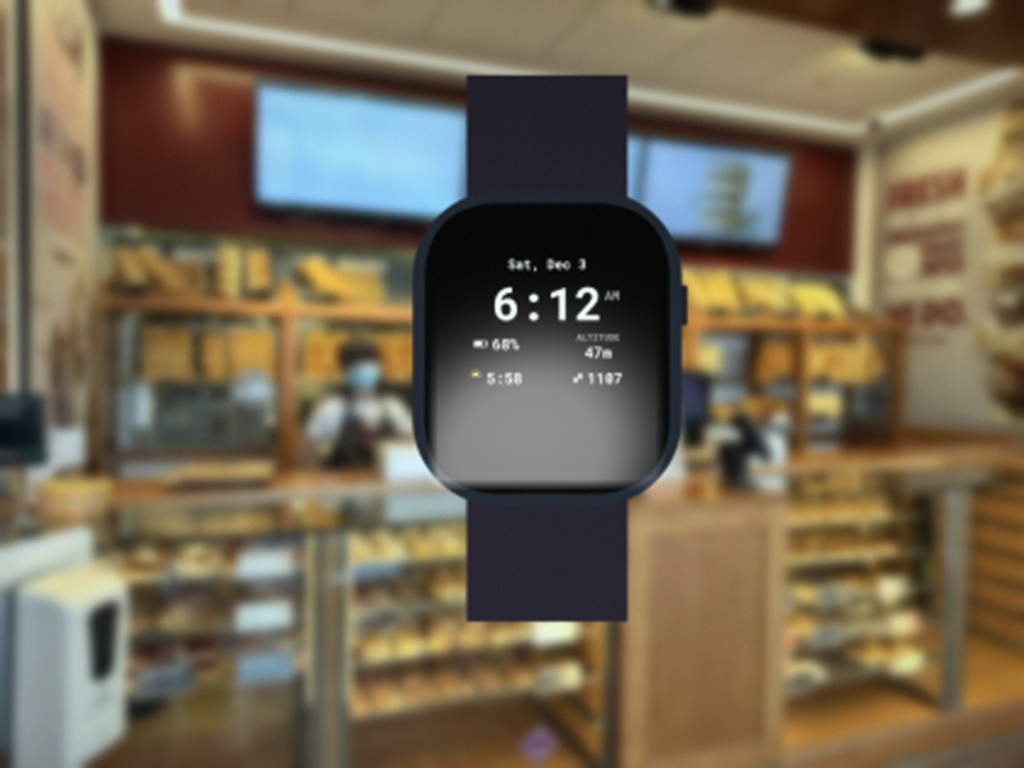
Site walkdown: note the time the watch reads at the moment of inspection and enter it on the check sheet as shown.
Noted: 6:12
